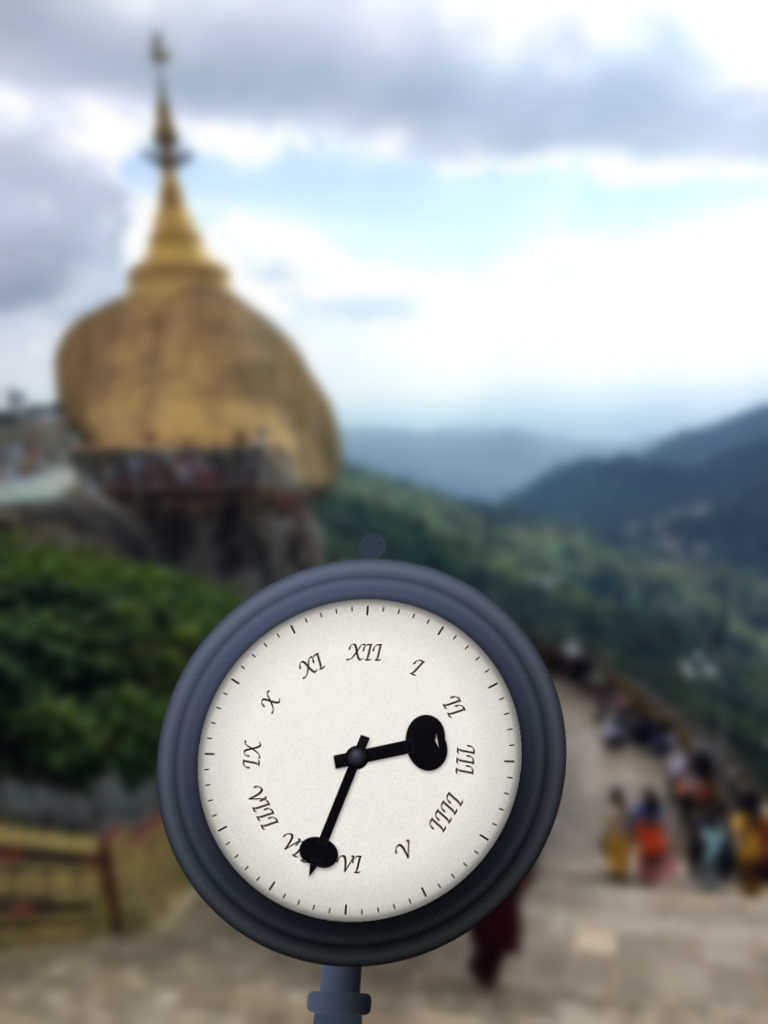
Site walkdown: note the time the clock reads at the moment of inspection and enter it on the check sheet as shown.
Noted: 2:33
